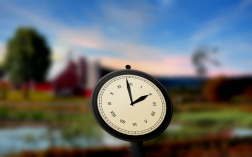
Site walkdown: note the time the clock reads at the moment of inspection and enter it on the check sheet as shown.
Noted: 1:59
